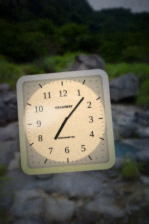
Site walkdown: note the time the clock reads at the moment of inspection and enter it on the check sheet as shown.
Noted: 7:07
